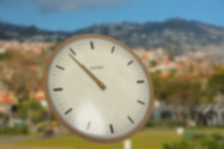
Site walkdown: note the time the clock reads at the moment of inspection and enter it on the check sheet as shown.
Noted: 10:54
